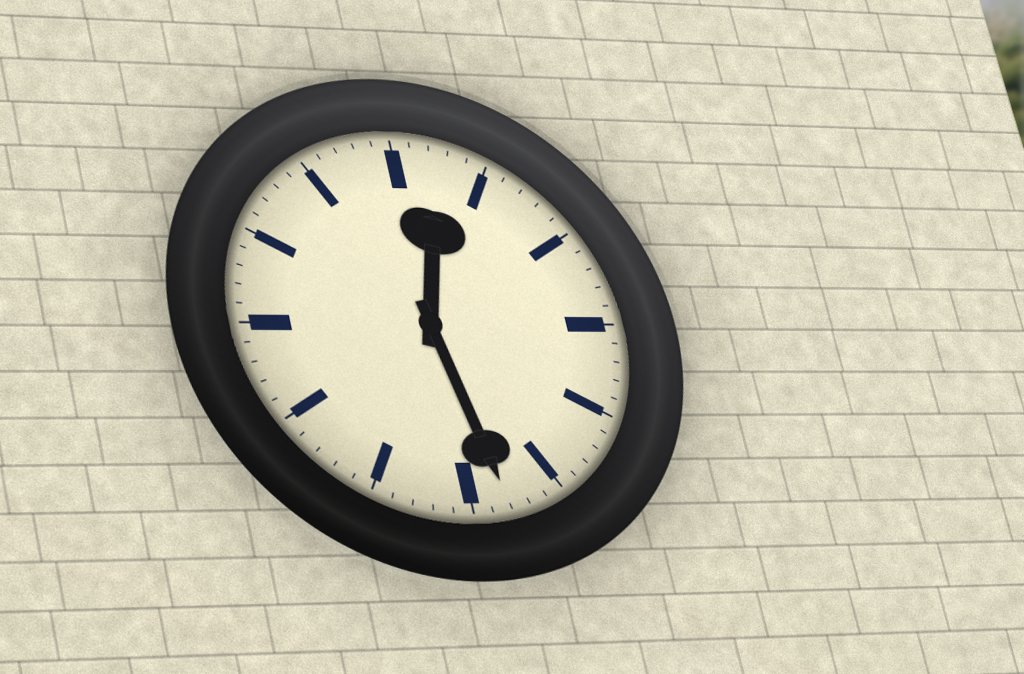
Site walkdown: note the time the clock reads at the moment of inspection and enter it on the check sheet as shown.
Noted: 12:28
